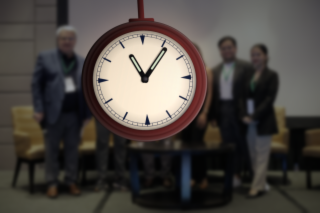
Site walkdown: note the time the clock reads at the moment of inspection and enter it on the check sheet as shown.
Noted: 11:06
